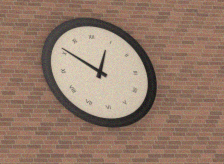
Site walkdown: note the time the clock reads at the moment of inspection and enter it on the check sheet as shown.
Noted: 12:51
